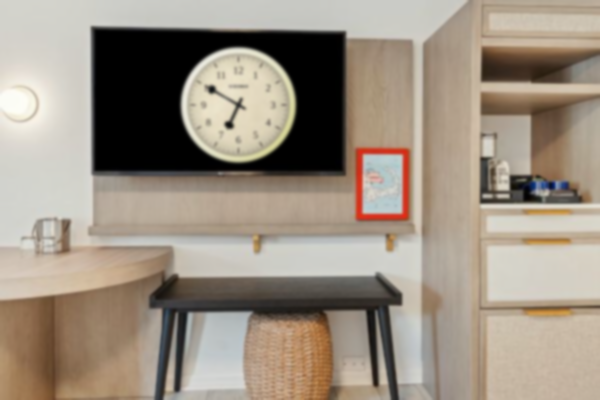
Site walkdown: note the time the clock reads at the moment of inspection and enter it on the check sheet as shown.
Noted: 6:50
